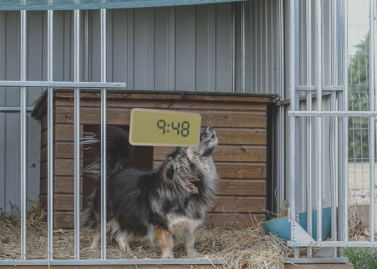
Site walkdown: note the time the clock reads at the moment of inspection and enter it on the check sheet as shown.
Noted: 9:48
